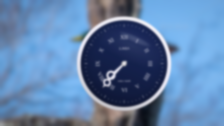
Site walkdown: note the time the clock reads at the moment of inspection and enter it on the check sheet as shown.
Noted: 7:37
